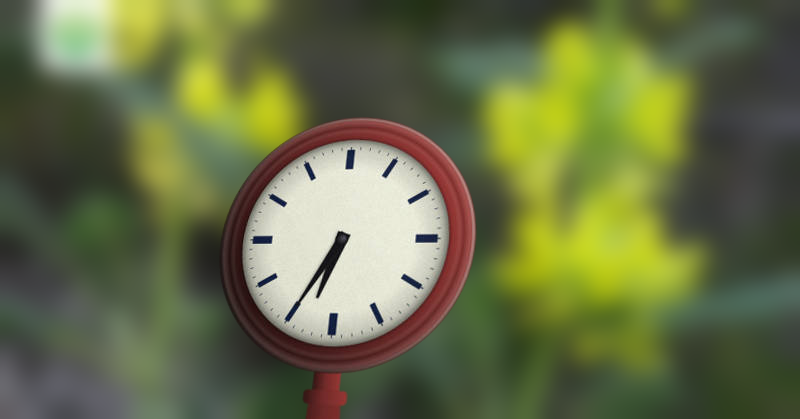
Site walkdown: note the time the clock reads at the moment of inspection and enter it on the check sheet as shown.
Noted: 6:35
